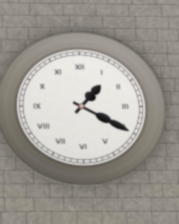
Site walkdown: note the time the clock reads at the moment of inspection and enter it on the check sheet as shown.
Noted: 1:20
